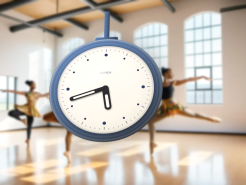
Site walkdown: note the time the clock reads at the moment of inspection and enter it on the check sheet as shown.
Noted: 5:42
